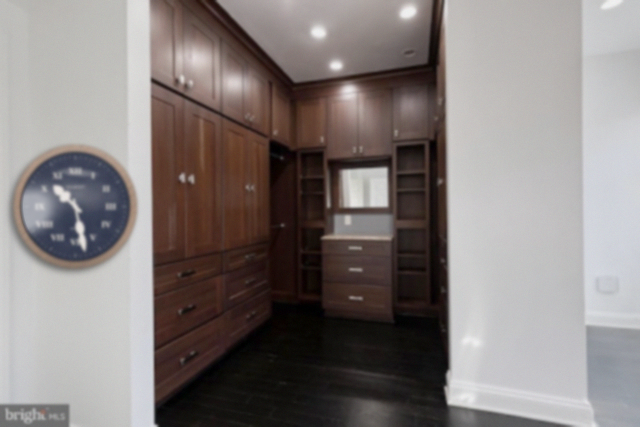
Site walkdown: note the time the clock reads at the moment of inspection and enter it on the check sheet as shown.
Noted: 10:28
